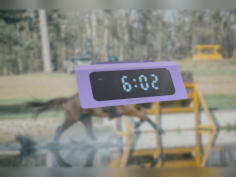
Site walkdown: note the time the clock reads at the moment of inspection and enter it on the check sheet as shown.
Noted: 6:02
